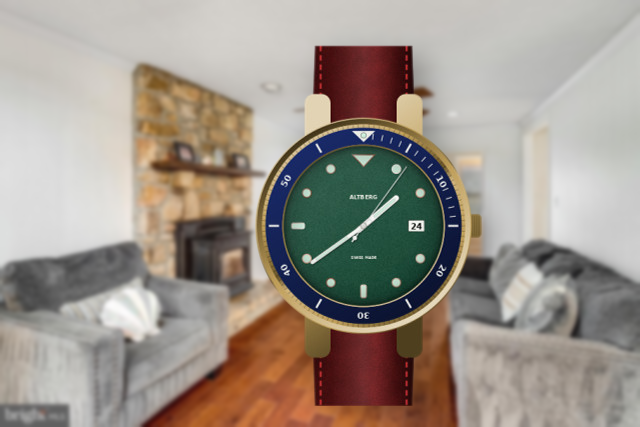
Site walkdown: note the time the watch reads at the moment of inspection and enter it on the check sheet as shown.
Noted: 1:39:06
